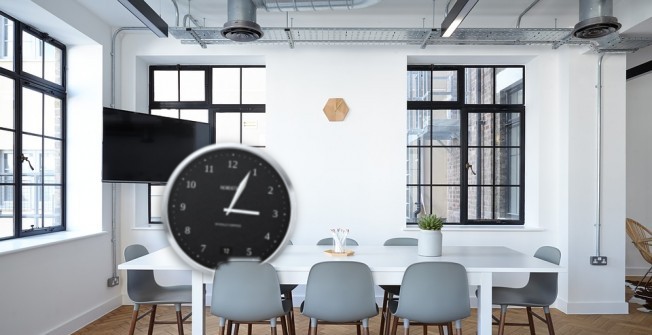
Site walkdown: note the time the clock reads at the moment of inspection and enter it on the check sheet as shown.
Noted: 3:04
